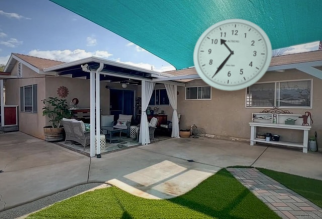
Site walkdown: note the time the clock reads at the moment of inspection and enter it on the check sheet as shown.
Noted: 10:35
